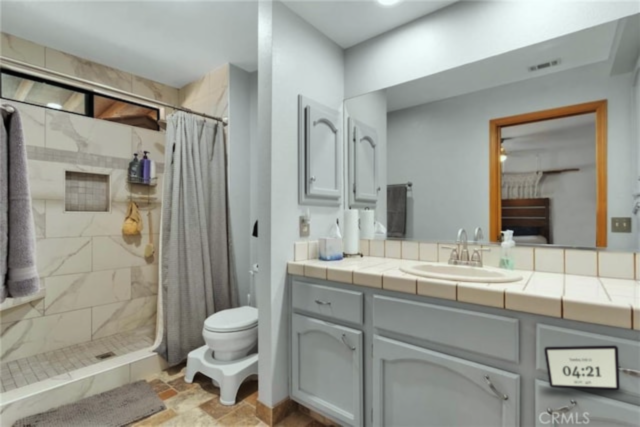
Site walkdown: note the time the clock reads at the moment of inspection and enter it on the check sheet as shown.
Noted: 4:21
